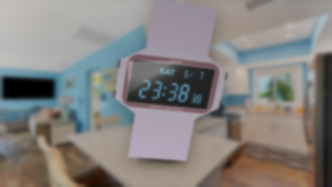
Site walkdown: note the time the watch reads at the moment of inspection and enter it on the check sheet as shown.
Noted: 23:38
